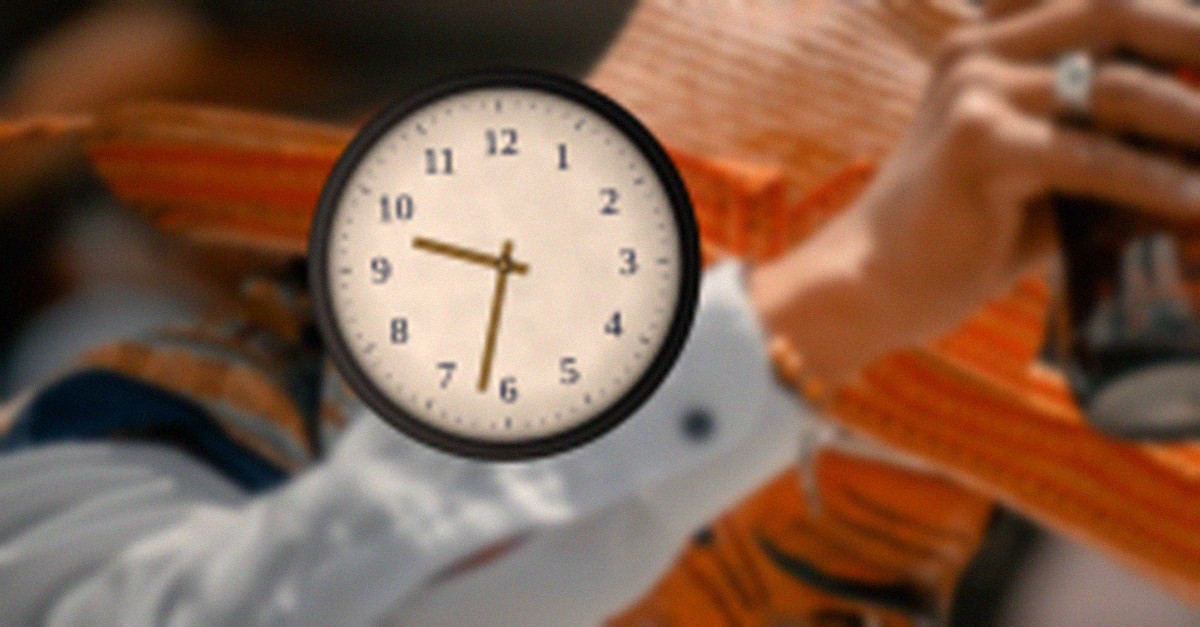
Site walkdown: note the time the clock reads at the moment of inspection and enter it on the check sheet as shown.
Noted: 9:32
